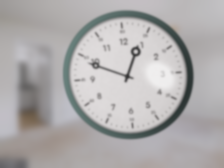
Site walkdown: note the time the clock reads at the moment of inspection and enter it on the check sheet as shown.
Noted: 12:49
